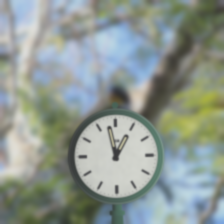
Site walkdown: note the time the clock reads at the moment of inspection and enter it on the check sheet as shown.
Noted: 12:58
